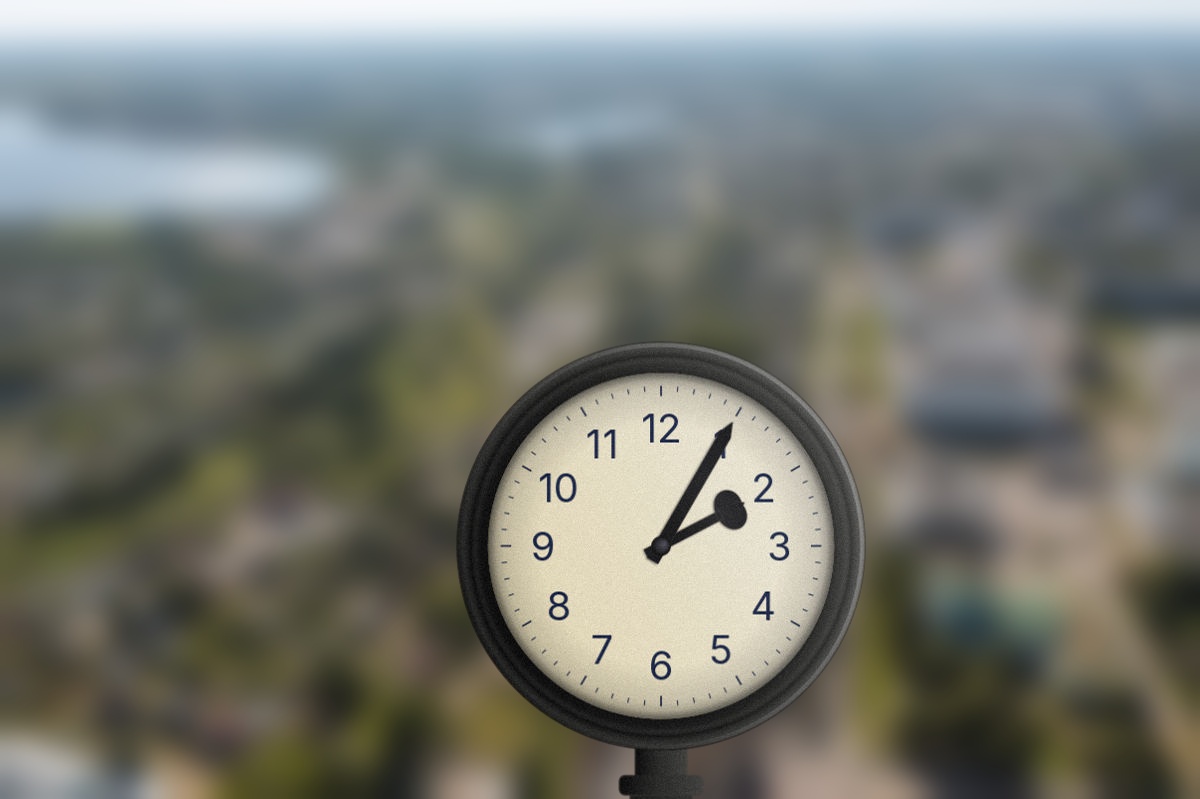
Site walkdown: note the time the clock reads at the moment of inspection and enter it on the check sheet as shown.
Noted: 2:05
